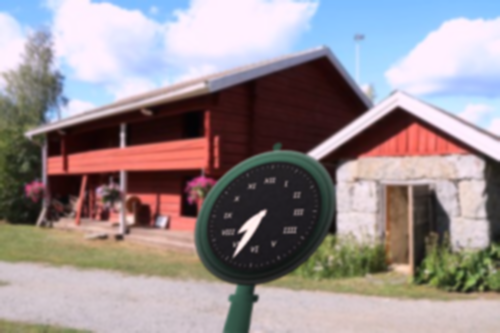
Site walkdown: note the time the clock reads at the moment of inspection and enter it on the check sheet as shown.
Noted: 7:34
